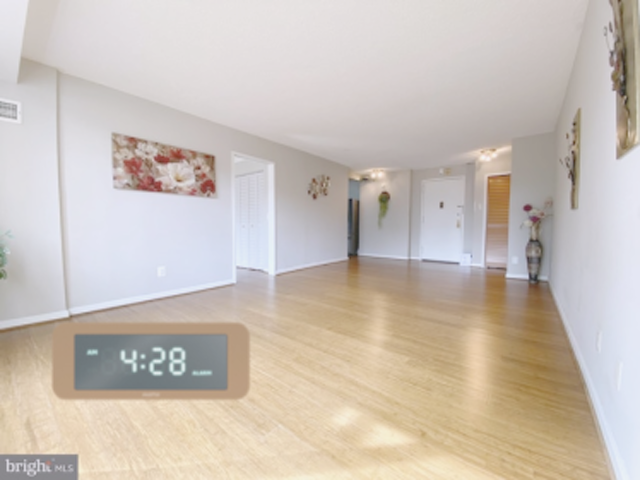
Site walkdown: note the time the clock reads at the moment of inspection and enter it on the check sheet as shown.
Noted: 4:28
